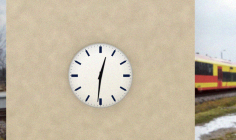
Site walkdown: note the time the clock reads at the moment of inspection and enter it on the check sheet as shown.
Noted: 12:31
